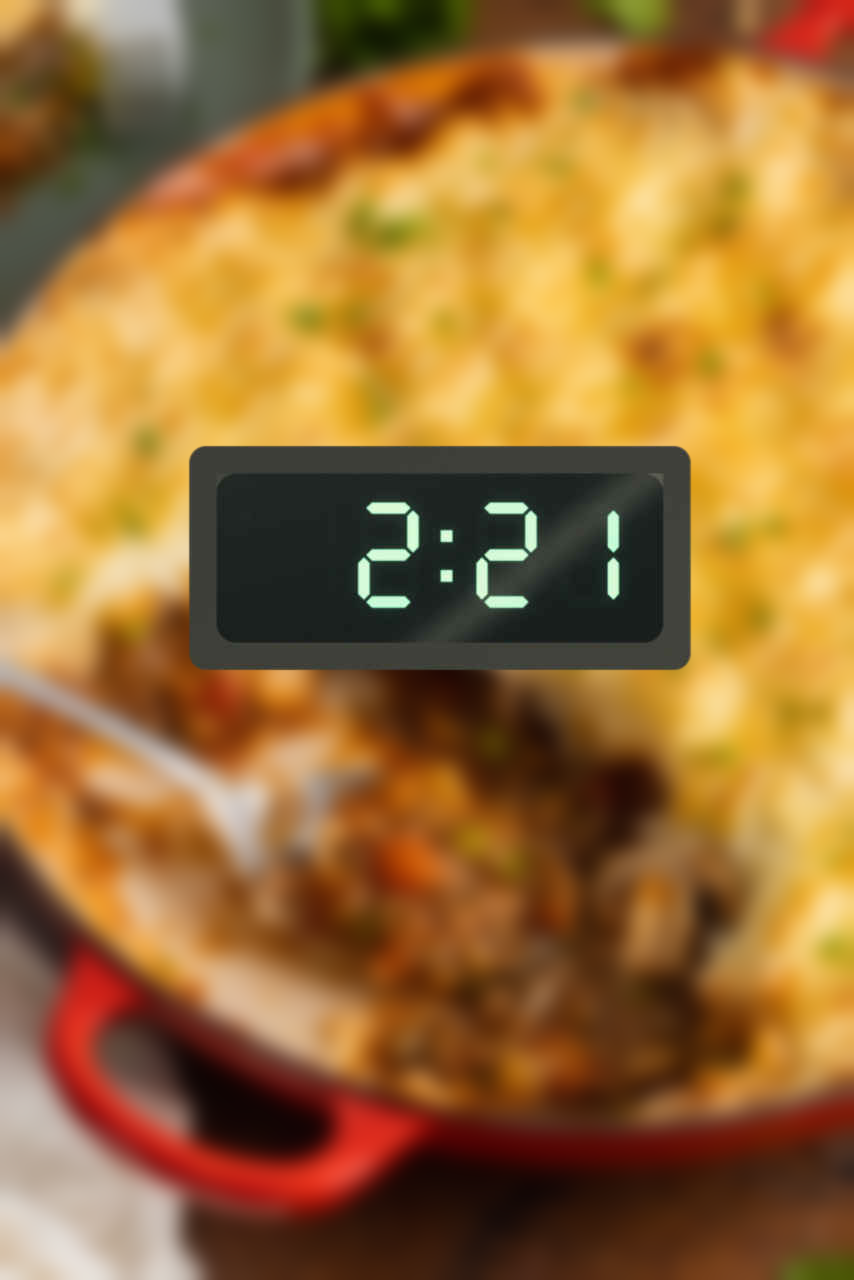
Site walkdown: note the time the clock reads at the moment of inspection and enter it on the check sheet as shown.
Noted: 2:21
